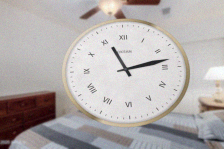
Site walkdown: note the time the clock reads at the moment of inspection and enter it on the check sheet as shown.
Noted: 11:13
